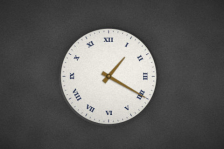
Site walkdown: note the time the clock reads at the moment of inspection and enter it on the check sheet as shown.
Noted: 1:20
